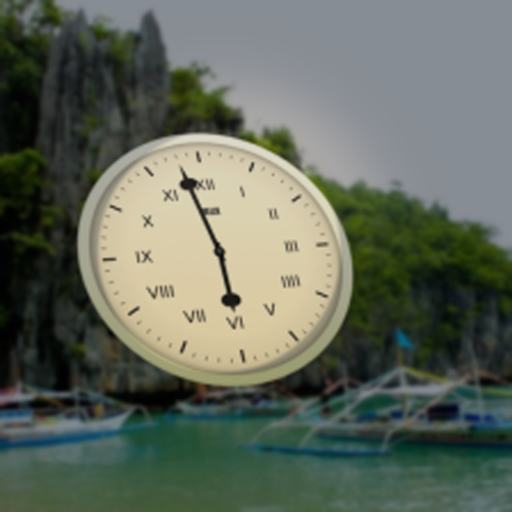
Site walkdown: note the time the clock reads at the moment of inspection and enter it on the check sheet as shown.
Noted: 5:58
